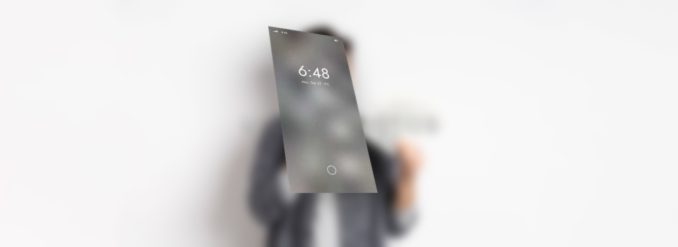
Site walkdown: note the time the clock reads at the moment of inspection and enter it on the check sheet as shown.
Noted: 6:48
